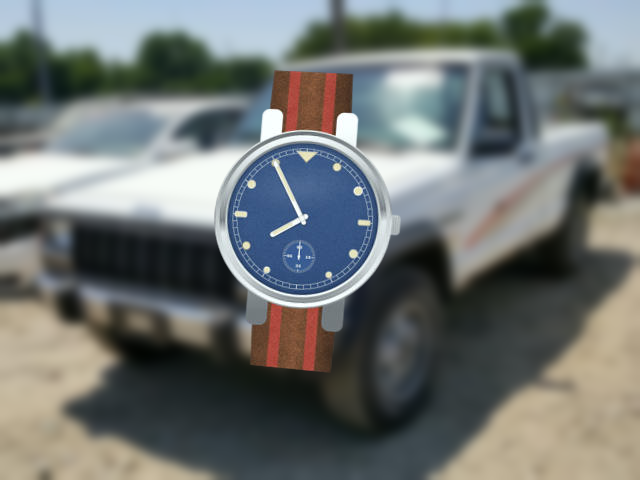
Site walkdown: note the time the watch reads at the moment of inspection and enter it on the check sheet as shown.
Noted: 7:55
